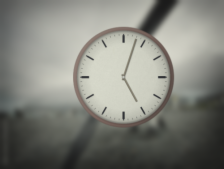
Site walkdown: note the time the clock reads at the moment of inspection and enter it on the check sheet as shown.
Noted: 5:03
